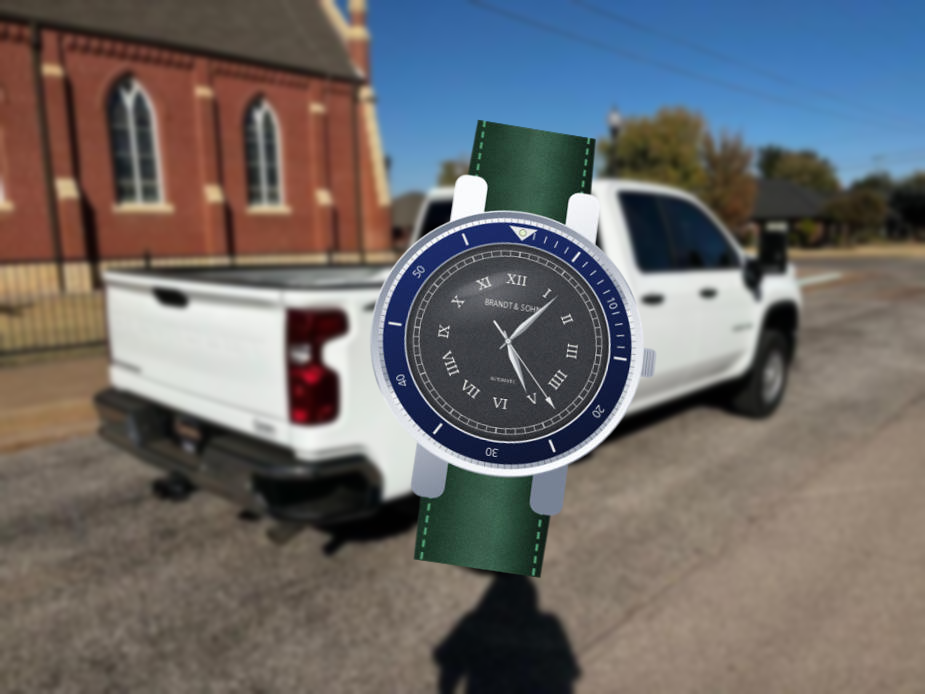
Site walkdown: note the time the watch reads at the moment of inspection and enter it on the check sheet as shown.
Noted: 5:06:23
